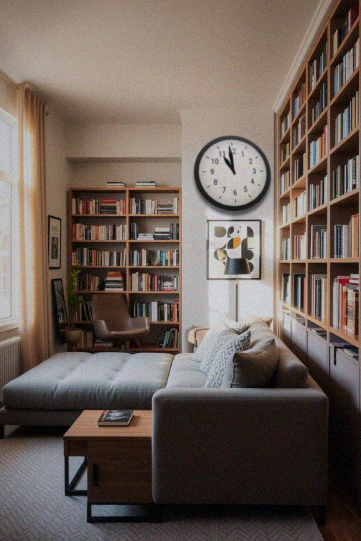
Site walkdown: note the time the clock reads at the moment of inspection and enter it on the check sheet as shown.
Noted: 10:59
